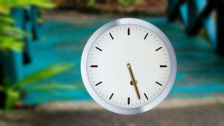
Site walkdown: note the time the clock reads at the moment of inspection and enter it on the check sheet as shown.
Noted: 5:27
